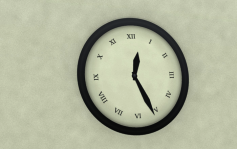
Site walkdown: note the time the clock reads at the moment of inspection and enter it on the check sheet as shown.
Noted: 12:26
